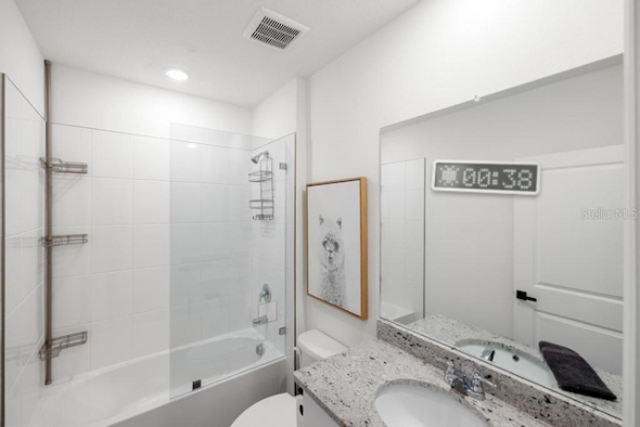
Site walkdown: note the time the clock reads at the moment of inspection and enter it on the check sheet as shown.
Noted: 0:38
